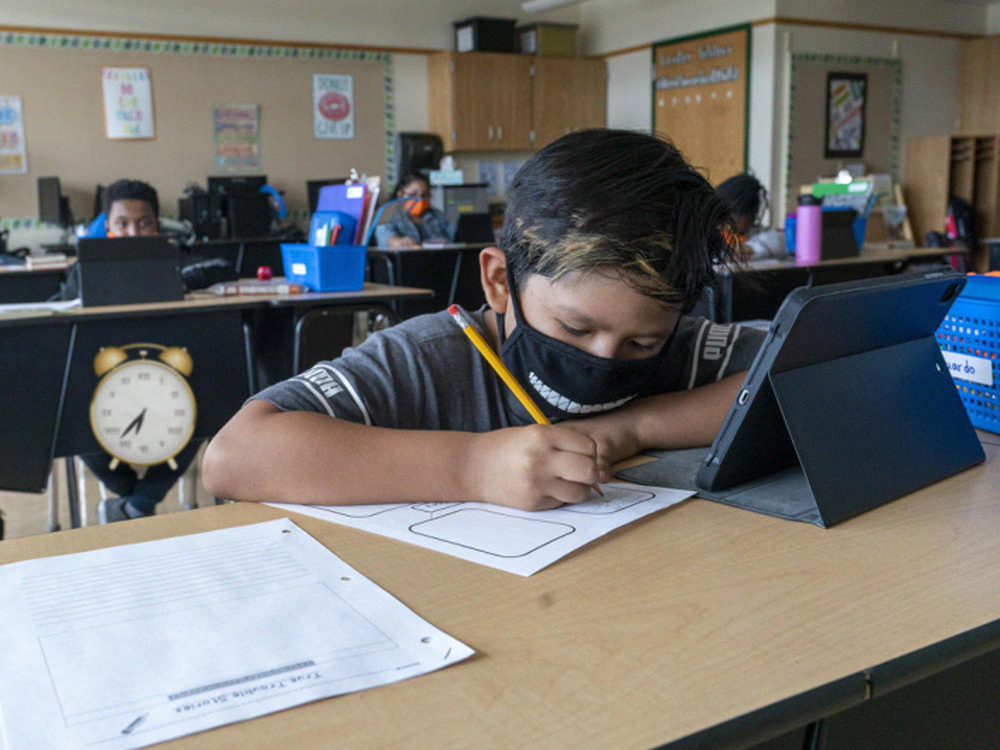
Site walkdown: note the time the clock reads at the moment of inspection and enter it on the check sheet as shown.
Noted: 6:37
